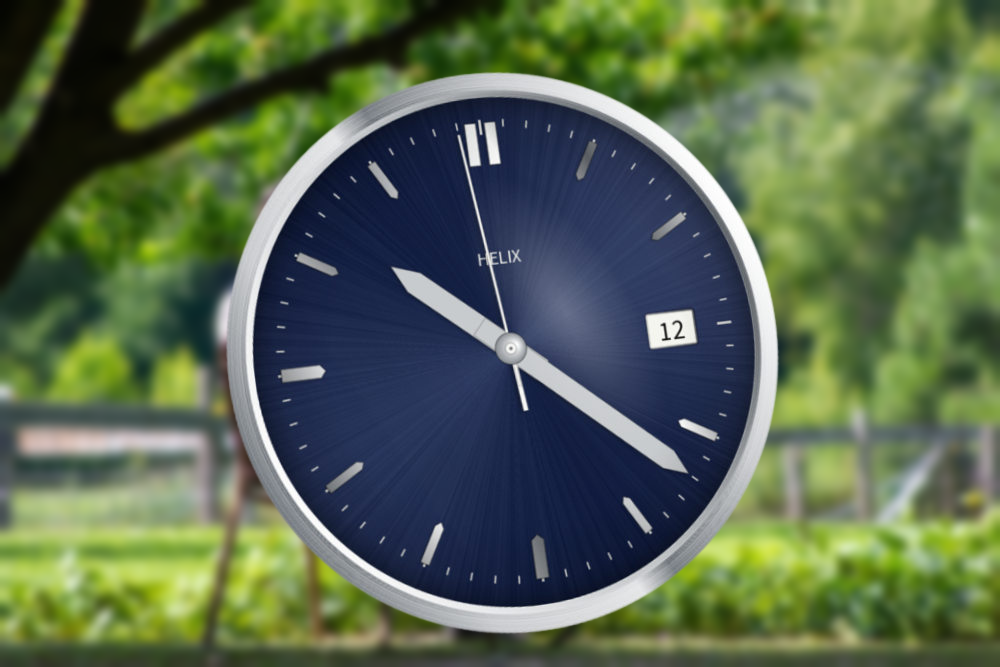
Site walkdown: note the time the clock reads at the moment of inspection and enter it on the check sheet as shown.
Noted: 10:21:59
